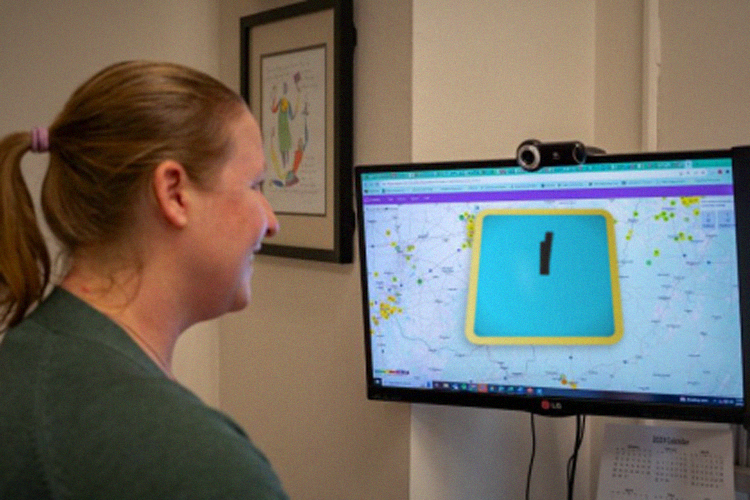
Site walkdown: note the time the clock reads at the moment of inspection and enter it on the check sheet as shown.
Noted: 12:01
